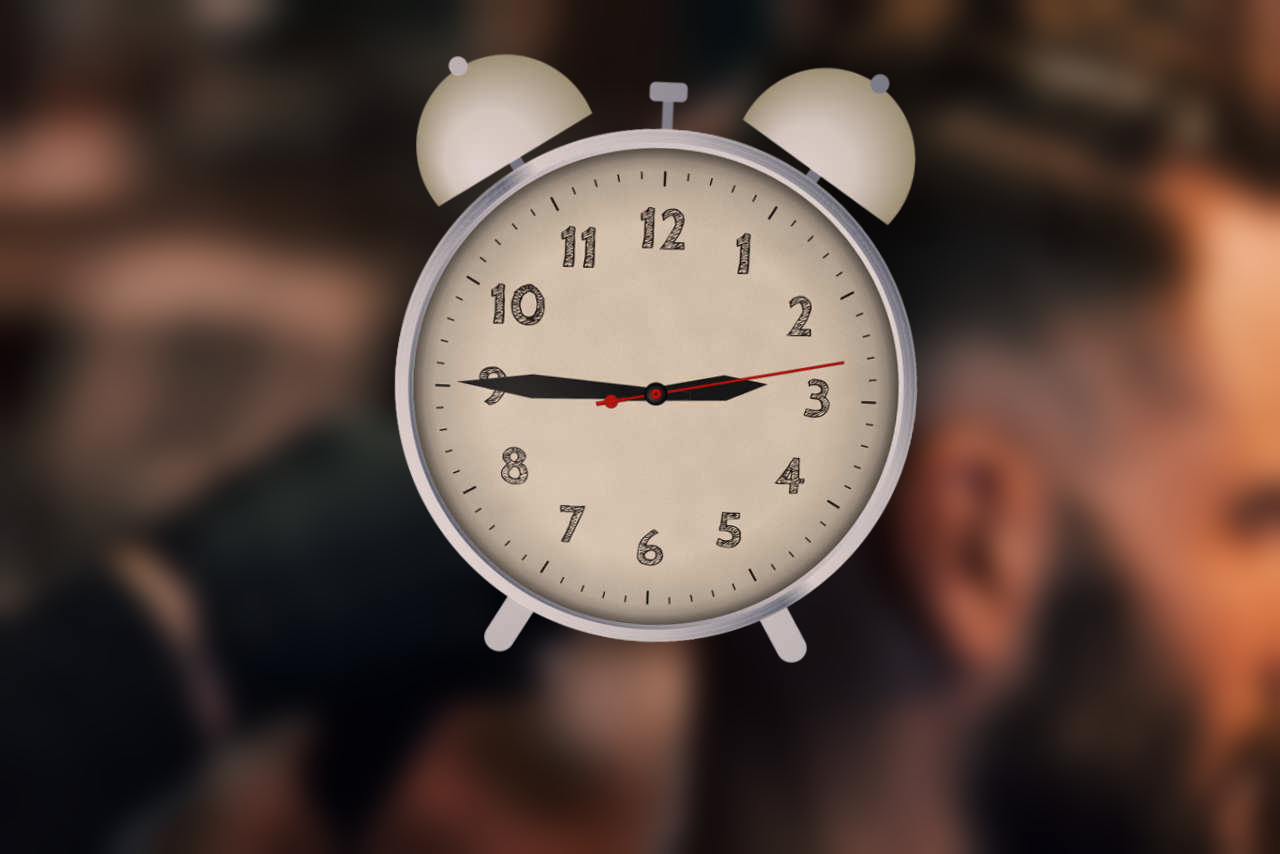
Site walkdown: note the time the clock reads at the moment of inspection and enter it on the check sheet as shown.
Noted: 2:45:13
